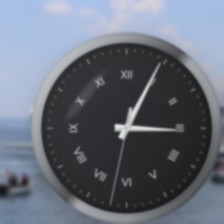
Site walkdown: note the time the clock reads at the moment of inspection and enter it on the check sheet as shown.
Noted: 3:04:32
